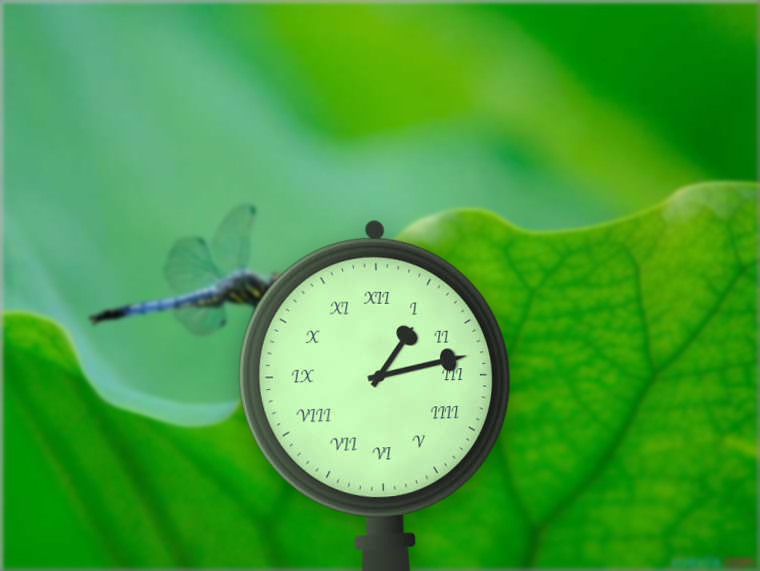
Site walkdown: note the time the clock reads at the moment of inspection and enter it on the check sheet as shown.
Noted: 1:13
